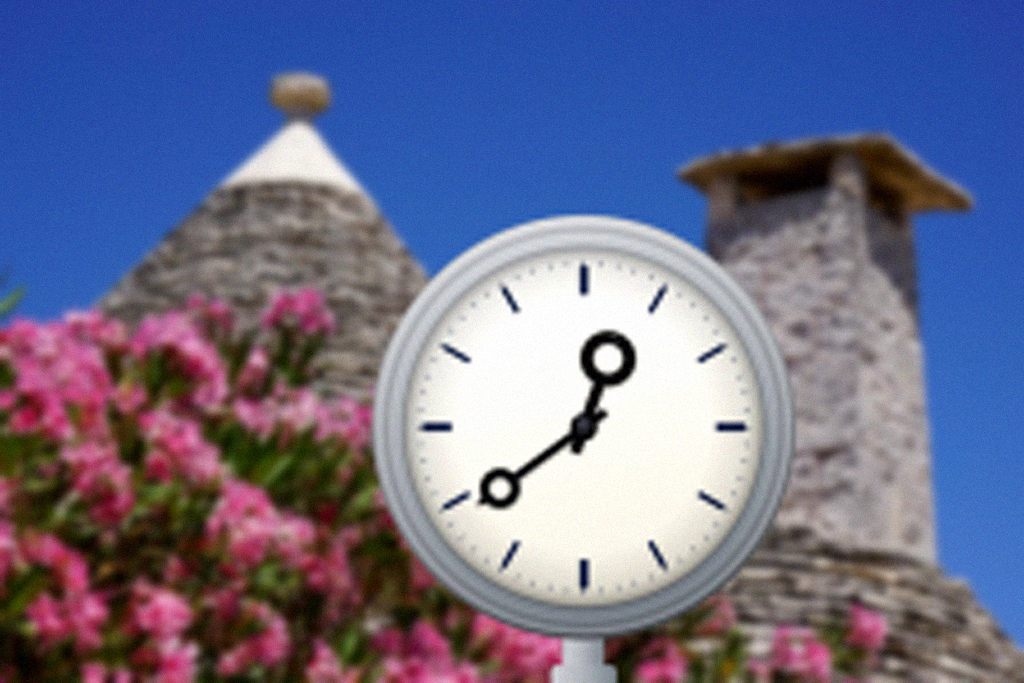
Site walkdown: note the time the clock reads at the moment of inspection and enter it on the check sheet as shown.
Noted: 12:39
